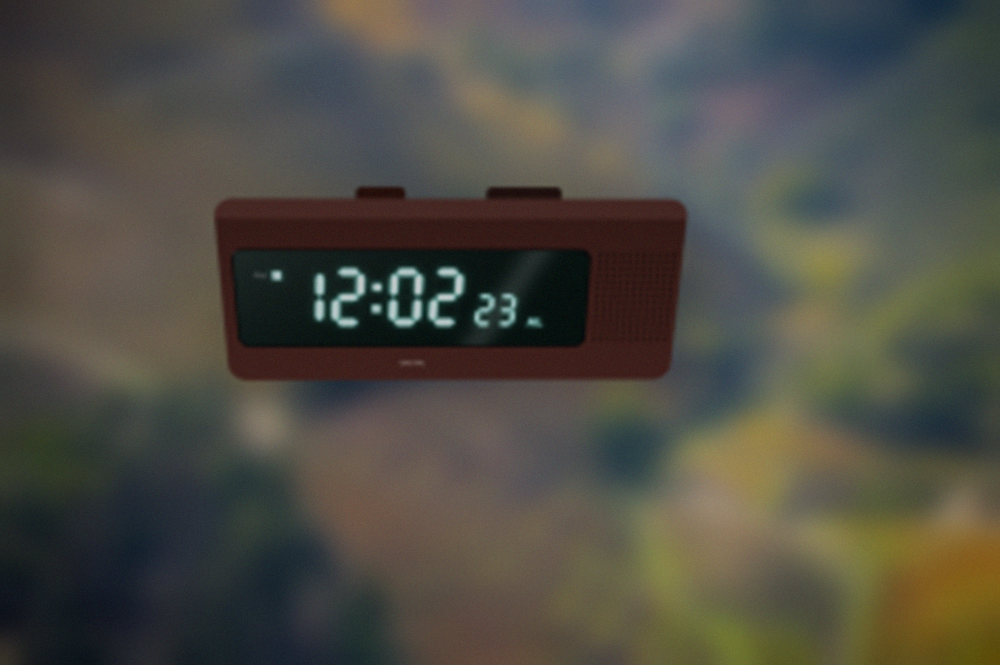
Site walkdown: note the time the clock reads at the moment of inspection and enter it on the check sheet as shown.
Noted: 12:02:23
